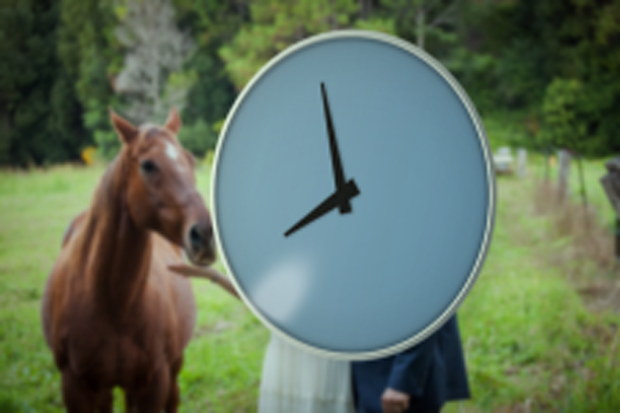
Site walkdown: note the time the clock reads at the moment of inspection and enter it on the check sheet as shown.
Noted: 7:58
